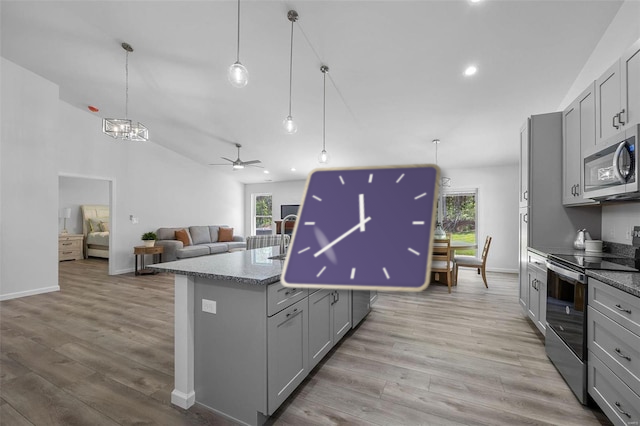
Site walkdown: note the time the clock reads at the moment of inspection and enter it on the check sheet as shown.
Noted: 11:38
